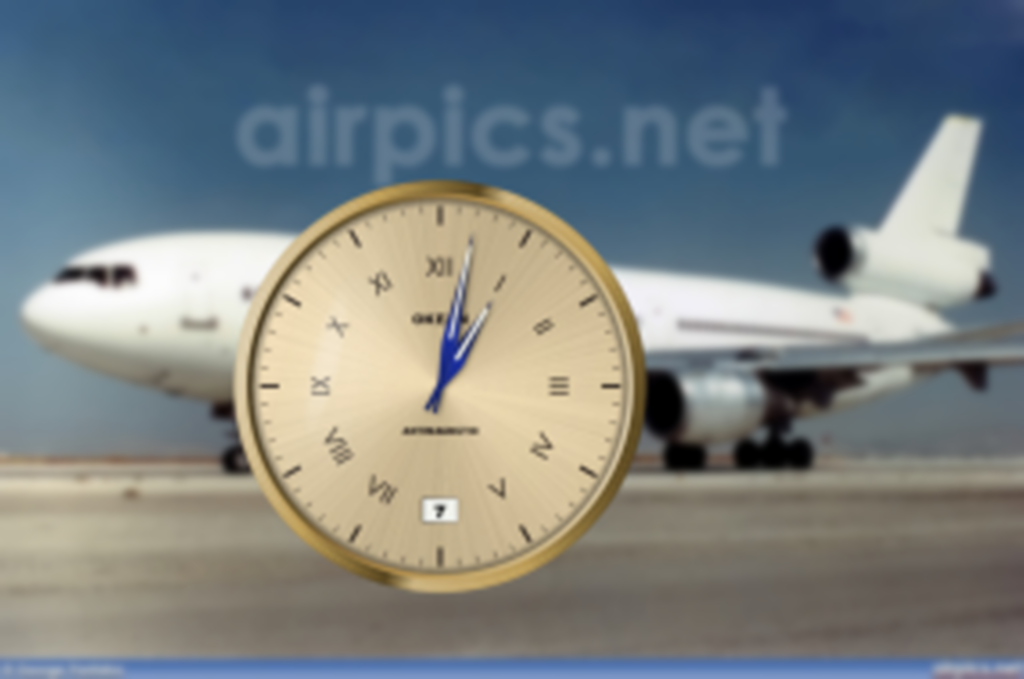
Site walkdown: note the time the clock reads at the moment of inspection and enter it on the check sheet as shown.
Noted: 1:02
